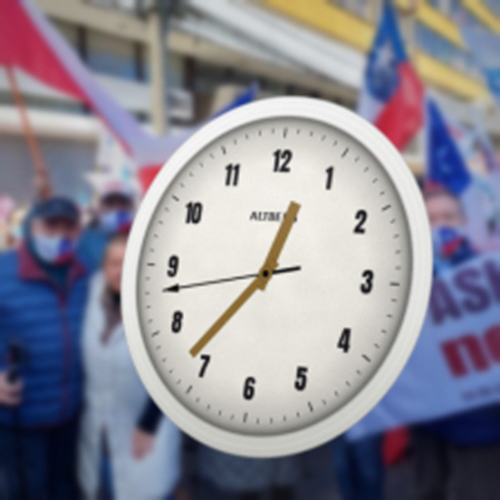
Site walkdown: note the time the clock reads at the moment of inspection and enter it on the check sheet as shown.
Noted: 12:36:43
